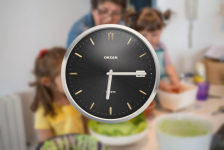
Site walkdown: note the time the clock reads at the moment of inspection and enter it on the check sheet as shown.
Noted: 6:15
